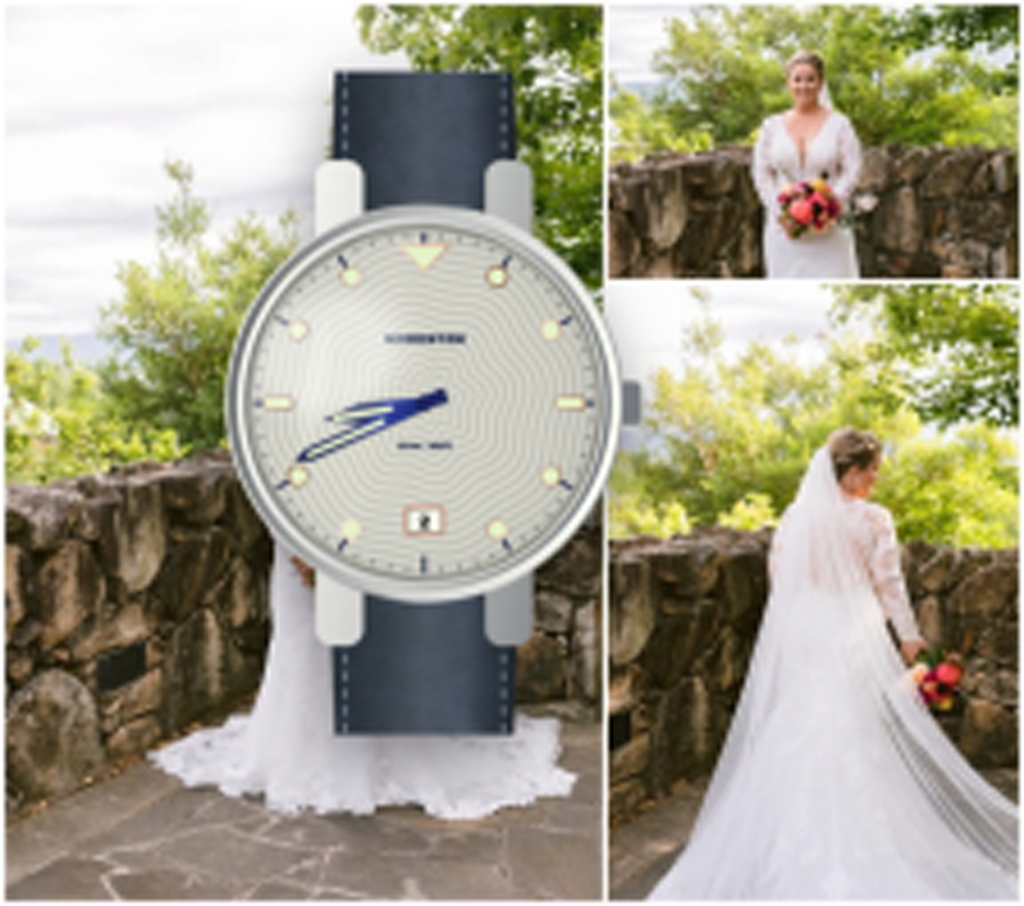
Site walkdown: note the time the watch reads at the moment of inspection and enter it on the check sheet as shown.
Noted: 8:41
